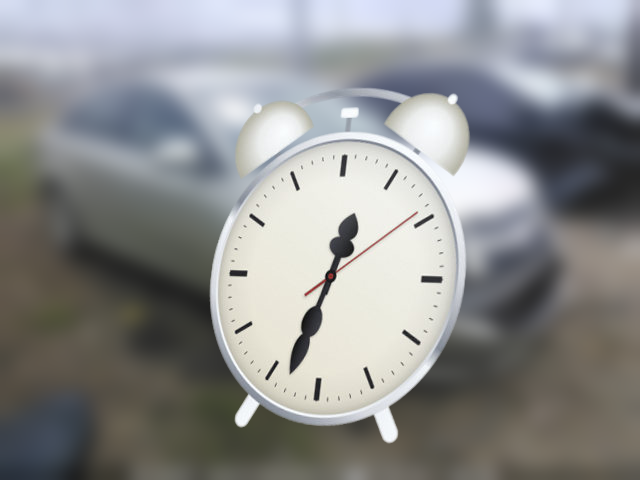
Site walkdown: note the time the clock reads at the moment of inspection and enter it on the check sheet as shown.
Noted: 12:33:09
